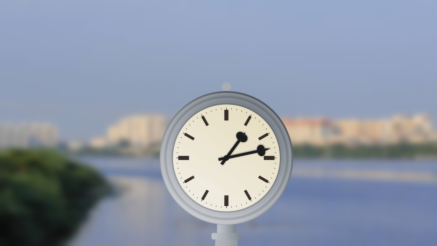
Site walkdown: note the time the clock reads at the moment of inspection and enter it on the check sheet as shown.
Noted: 1:13
